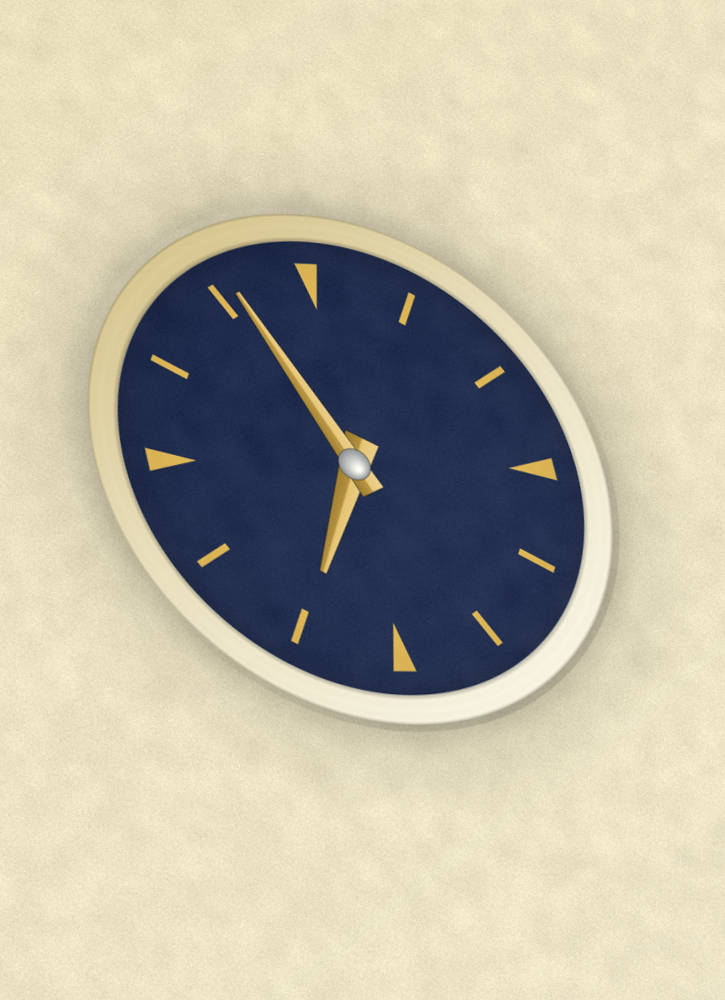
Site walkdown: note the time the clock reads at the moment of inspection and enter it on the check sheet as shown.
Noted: 6:56
